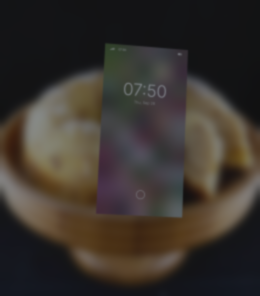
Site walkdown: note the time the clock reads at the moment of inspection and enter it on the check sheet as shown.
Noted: 7:50
